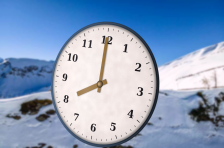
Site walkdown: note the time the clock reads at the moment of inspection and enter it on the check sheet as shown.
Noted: 8:00
